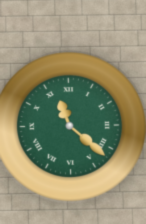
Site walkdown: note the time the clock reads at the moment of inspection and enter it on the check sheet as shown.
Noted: 11:22
